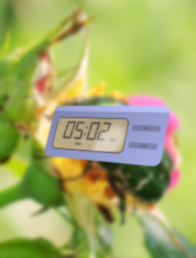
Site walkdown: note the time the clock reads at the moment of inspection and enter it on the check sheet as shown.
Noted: 5:02
